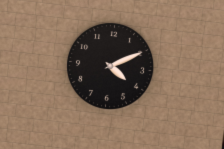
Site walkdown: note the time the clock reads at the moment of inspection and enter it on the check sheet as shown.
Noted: 4:10
